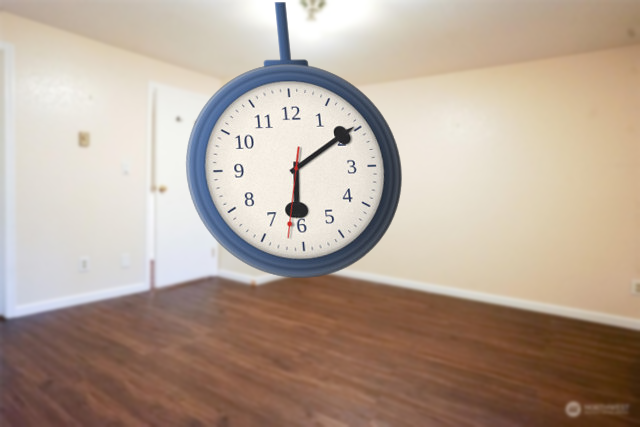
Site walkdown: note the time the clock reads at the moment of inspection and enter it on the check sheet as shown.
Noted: 6:09:32
